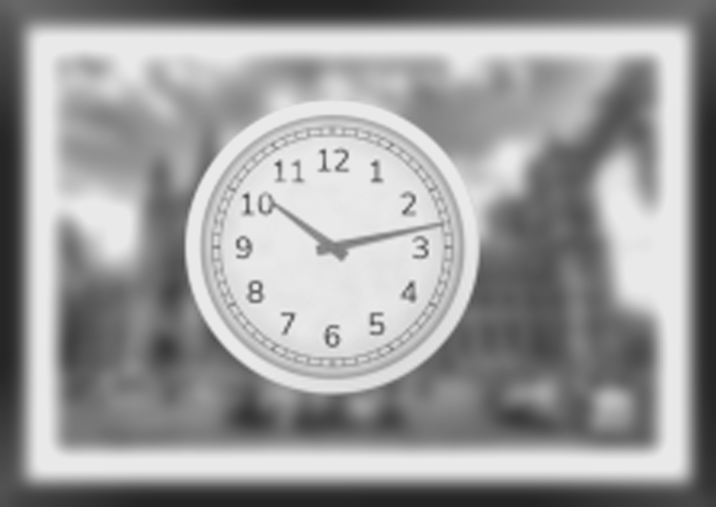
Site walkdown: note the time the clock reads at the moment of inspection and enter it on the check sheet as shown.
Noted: 10:13
